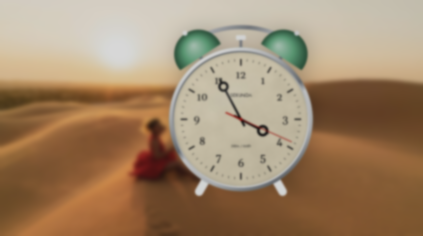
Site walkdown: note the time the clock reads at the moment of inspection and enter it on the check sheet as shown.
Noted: 3:55:19
